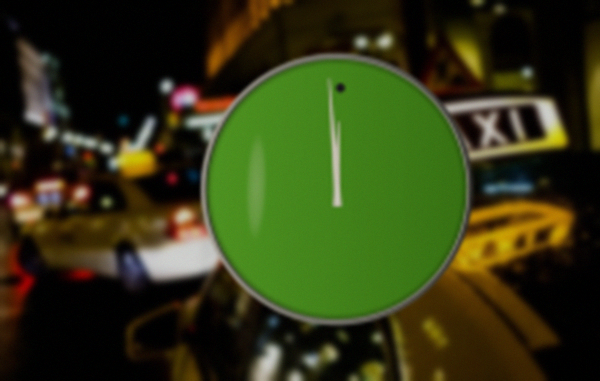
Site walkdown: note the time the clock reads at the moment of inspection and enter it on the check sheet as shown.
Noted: 11:59
